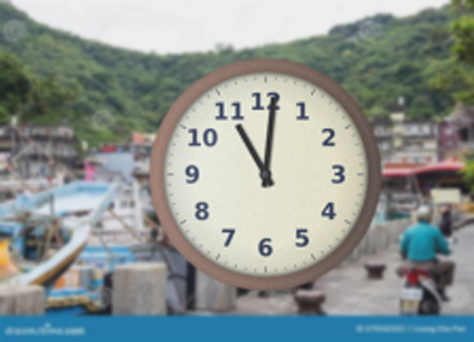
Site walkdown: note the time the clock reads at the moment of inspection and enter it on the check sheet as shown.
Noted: 11:01
